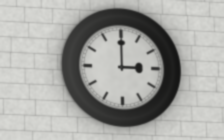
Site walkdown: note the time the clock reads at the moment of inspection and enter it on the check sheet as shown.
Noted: 3:00
